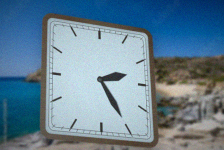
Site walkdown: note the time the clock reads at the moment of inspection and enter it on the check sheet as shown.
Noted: 2:25
